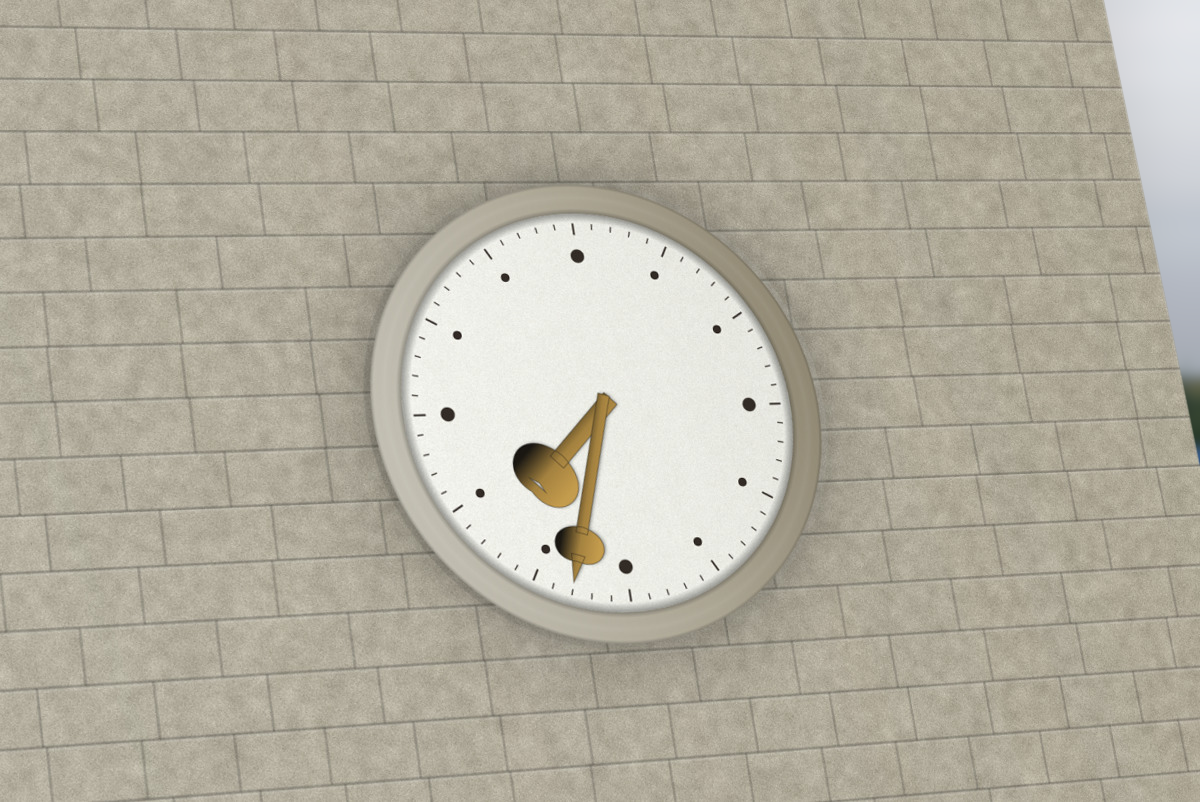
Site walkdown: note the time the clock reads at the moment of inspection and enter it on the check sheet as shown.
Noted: 7:33
